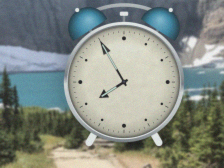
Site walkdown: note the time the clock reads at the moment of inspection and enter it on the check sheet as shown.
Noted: 7:55
